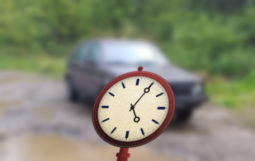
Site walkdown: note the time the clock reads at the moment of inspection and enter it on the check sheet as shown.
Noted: 5:05
